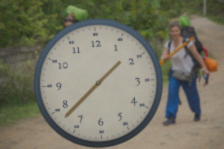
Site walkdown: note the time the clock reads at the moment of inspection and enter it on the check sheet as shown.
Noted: 1:38
